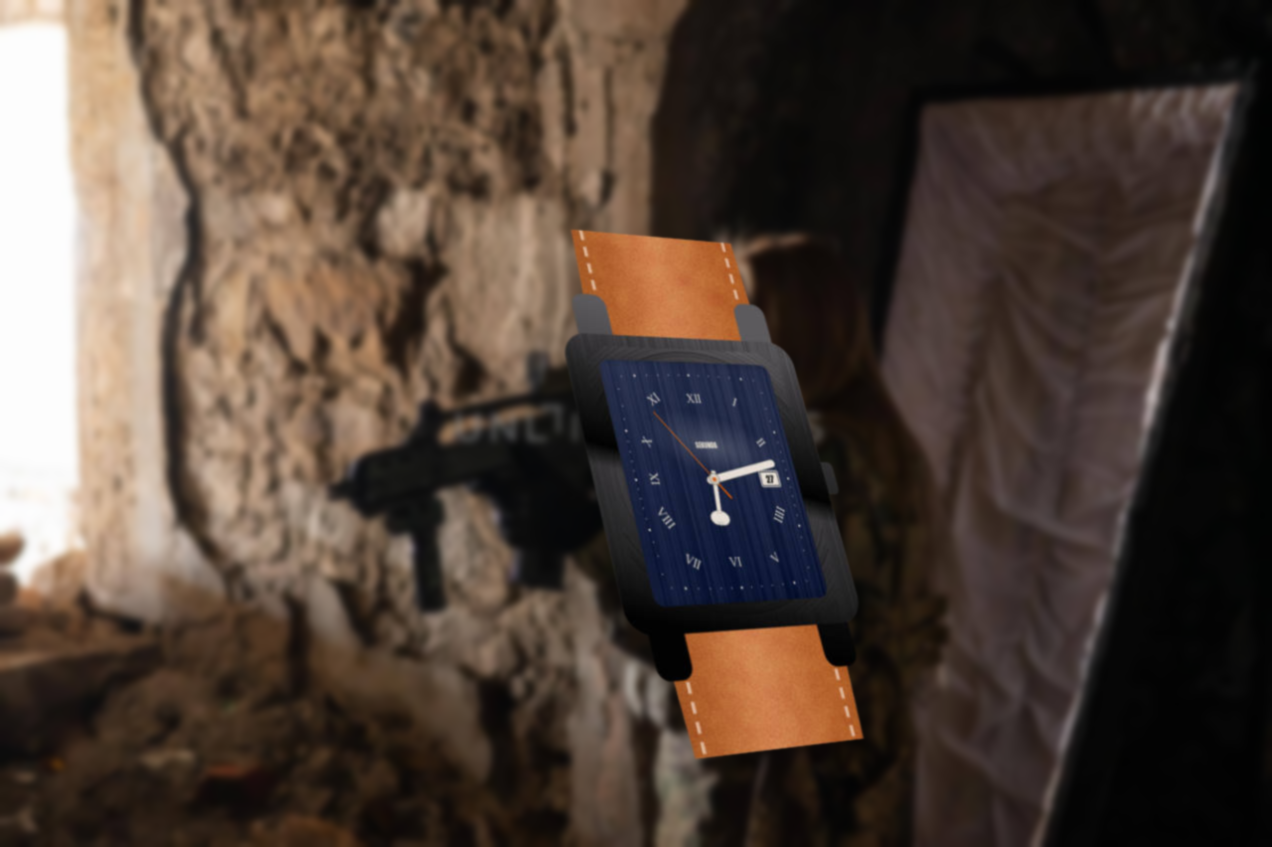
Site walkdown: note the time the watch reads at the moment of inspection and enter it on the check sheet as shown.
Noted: 6:12:54
